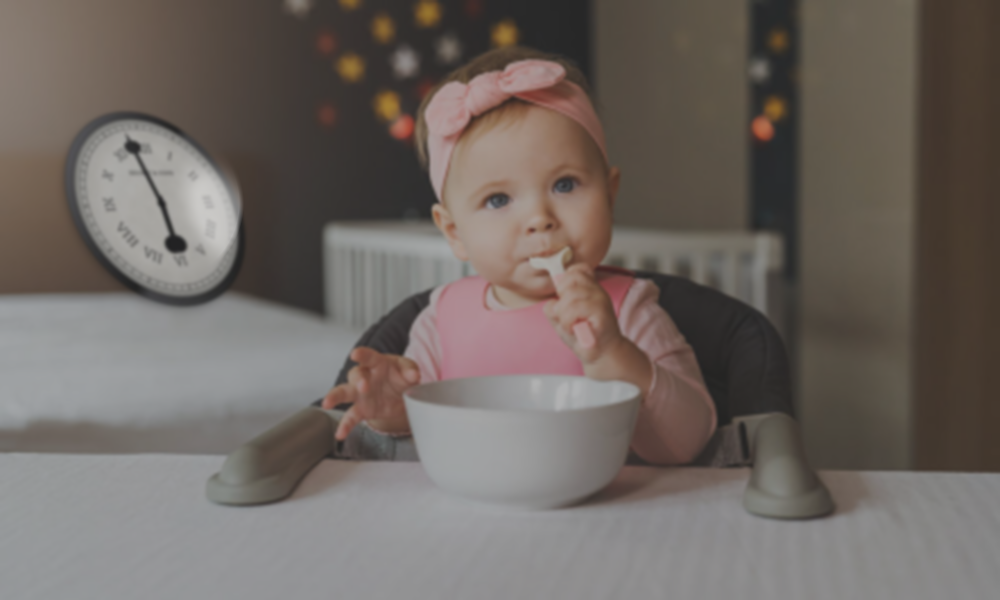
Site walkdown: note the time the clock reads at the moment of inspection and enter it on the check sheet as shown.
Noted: 5:58
